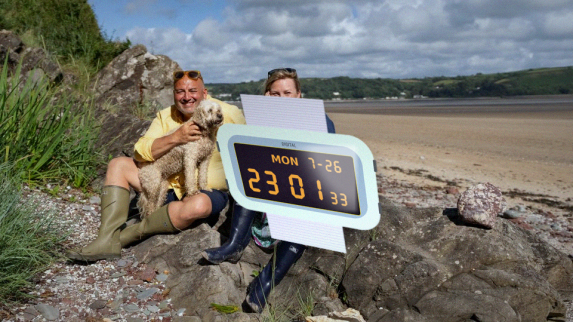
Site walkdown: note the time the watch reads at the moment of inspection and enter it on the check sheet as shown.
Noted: 23:01:33
